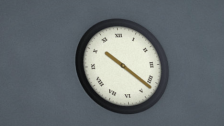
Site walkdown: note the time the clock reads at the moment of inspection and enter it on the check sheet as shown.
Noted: 10:22
